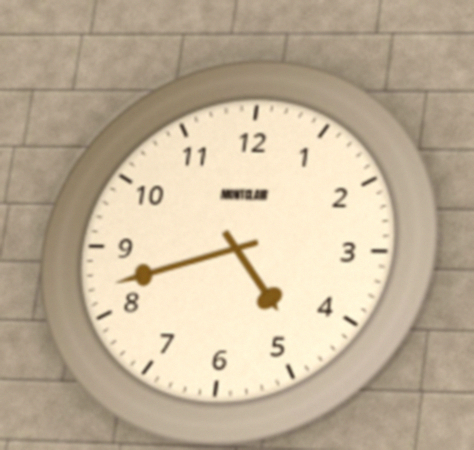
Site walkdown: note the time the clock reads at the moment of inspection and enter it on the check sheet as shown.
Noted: 4:42
